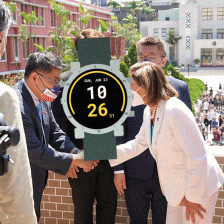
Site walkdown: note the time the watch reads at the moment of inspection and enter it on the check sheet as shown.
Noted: 10:26
